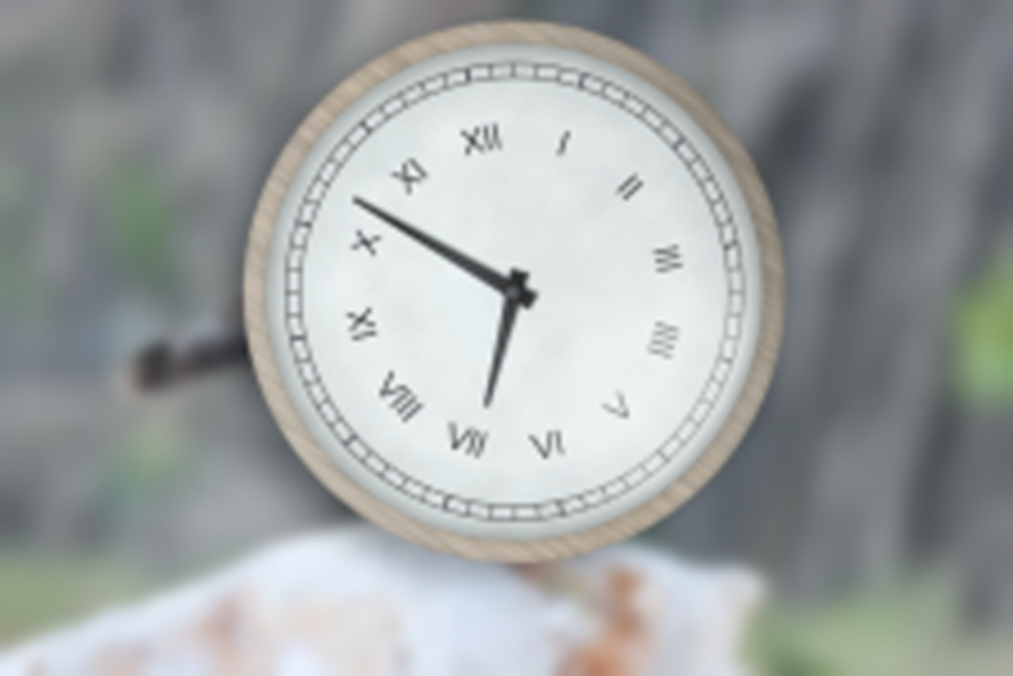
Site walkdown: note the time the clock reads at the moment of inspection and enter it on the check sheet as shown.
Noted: 6:52
